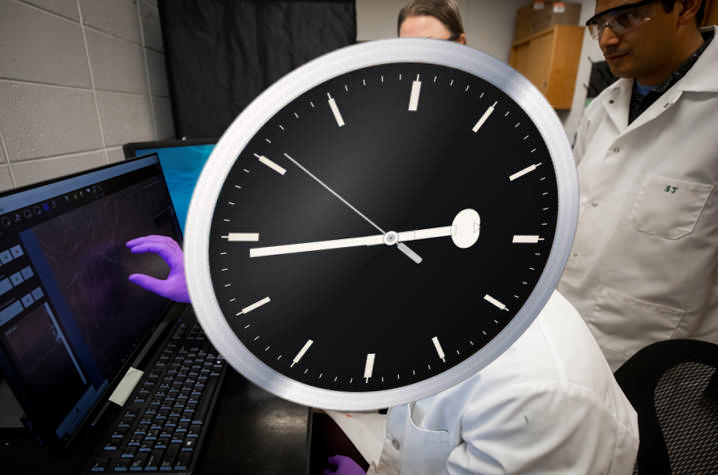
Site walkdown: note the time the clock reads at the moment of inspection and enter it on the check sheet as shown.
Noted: 2:43:51
